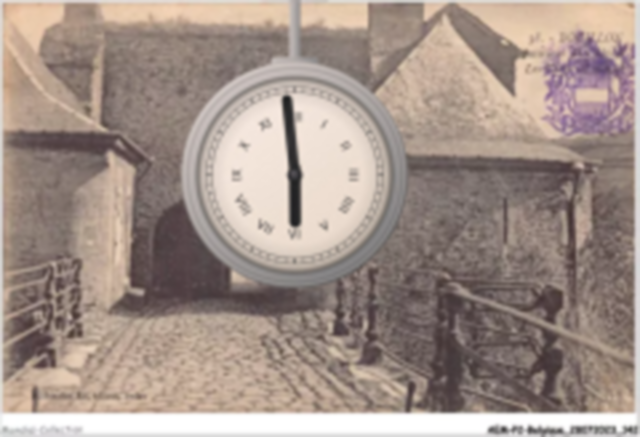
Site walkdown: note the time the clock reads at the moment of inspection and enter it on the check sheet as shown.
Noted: 5:59
